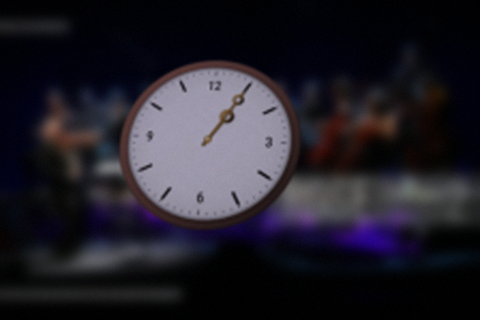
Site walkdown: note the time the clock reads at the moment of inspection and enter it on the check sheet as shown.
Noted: 1:05
